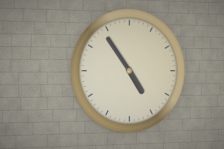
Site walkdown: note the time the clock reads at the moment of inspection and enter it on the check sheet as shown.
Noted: 4:54
